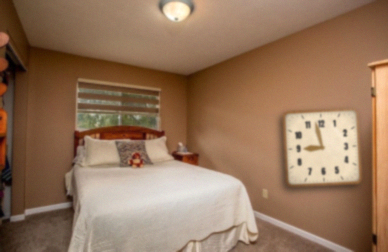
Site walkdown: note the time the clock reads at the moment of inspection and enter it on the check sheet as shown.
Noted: 8:58
